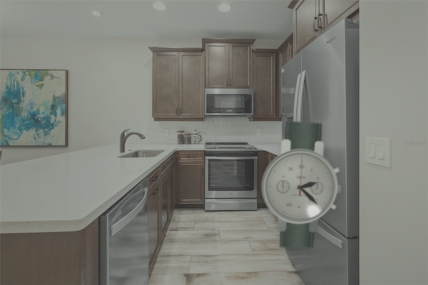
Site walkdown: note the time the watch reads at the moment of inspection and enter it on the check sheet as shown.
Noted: 2:22
